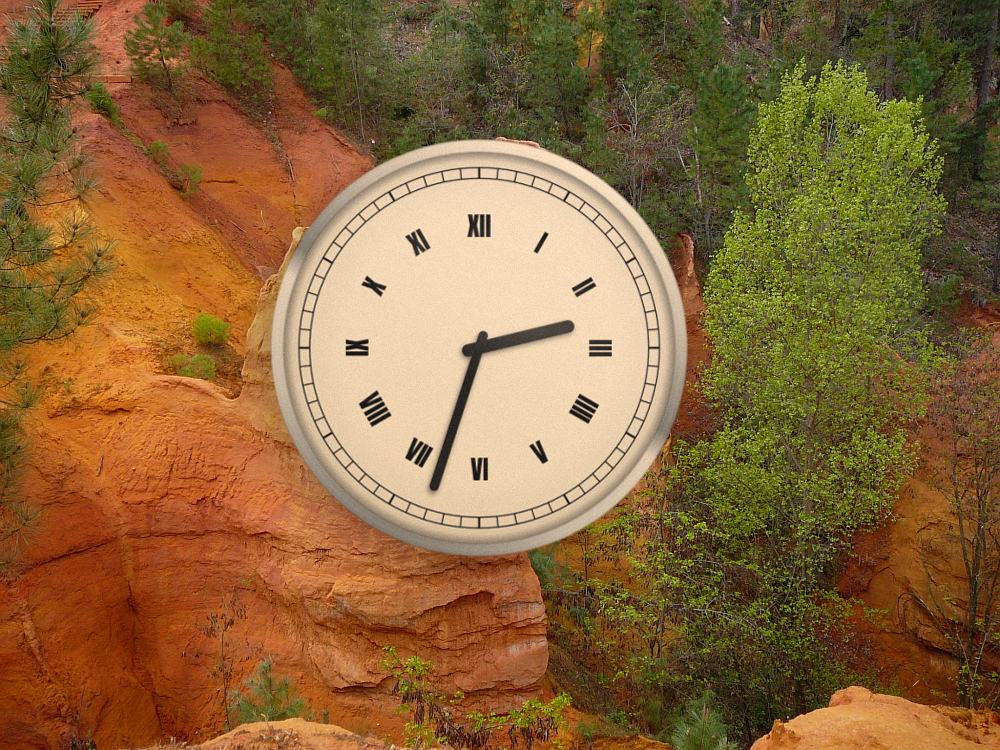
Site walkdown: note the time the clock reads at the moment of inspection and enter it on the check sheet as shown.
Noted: 2:33
